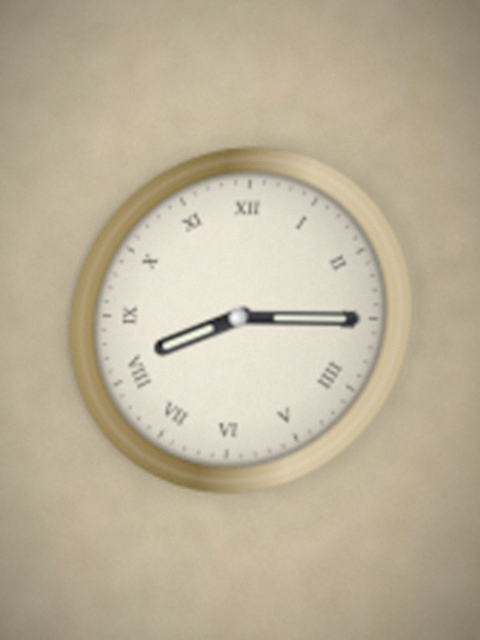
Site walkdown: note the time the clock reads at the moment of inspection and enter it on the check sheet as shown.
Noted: 8:15
